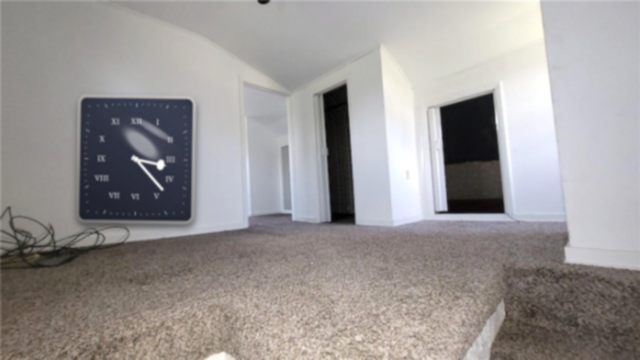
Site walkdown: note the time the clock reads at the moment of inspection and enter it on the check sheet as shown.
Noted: 3:23
